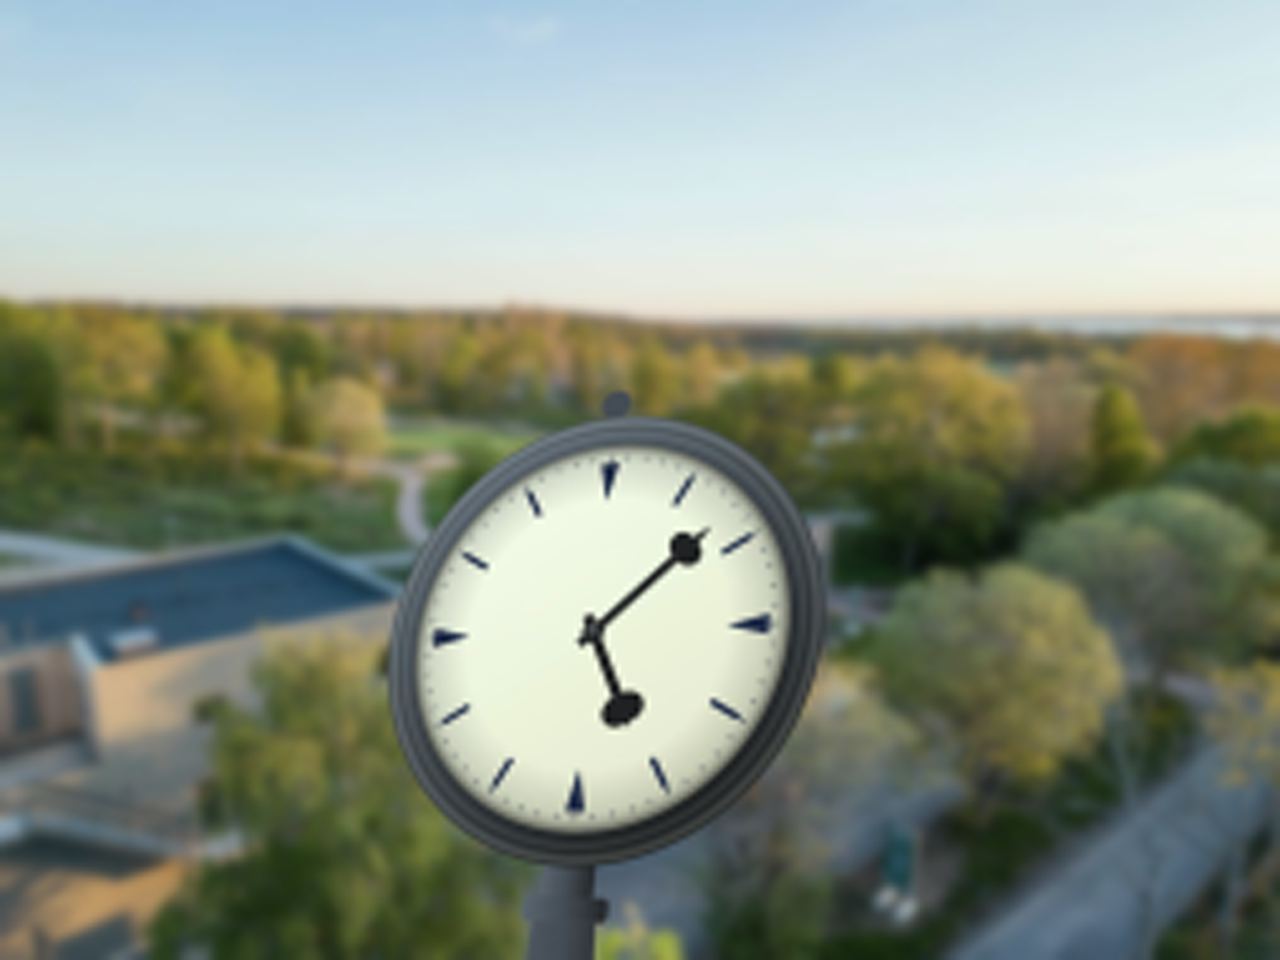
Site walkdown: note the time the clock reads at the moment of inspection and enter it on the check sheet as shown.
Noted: 5:08
